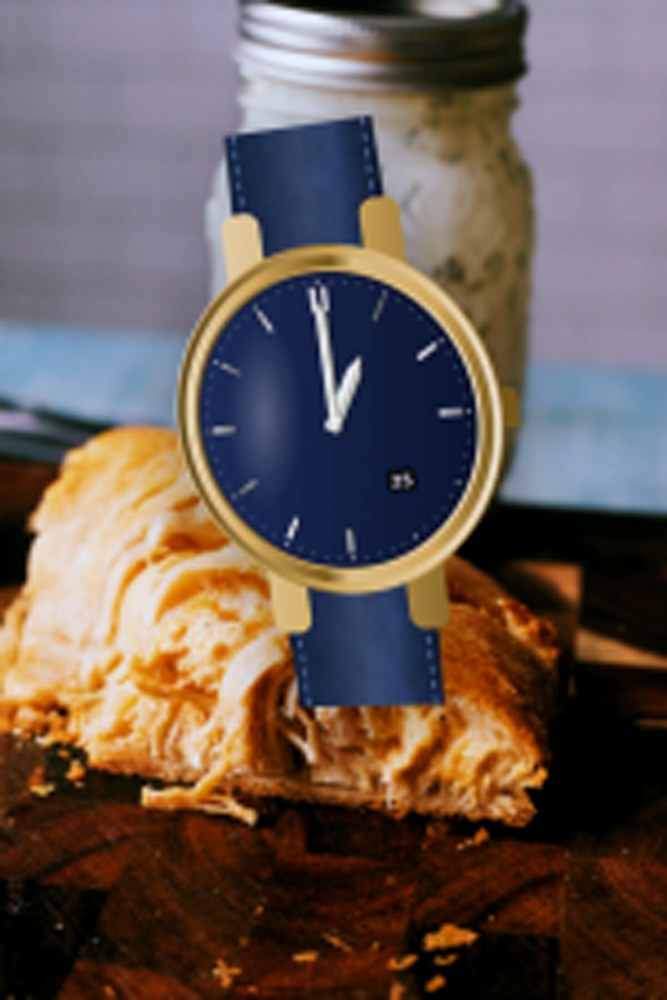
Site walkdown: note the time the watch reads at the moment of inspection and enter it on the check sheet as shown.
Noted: 1:00
